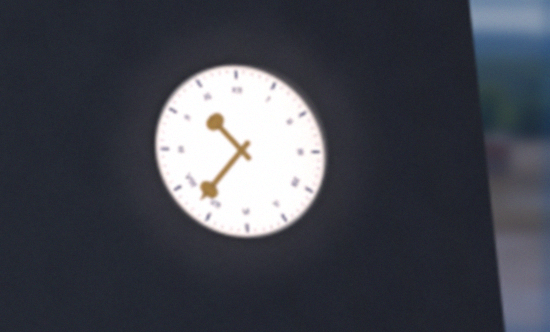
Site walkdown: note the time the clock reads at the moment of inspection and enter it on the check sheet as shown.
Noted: 10:37
